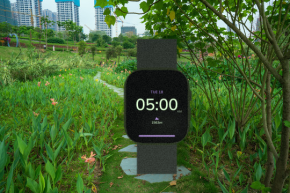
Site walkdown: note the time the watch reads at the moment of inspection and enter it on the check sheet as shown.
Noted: 5:00
